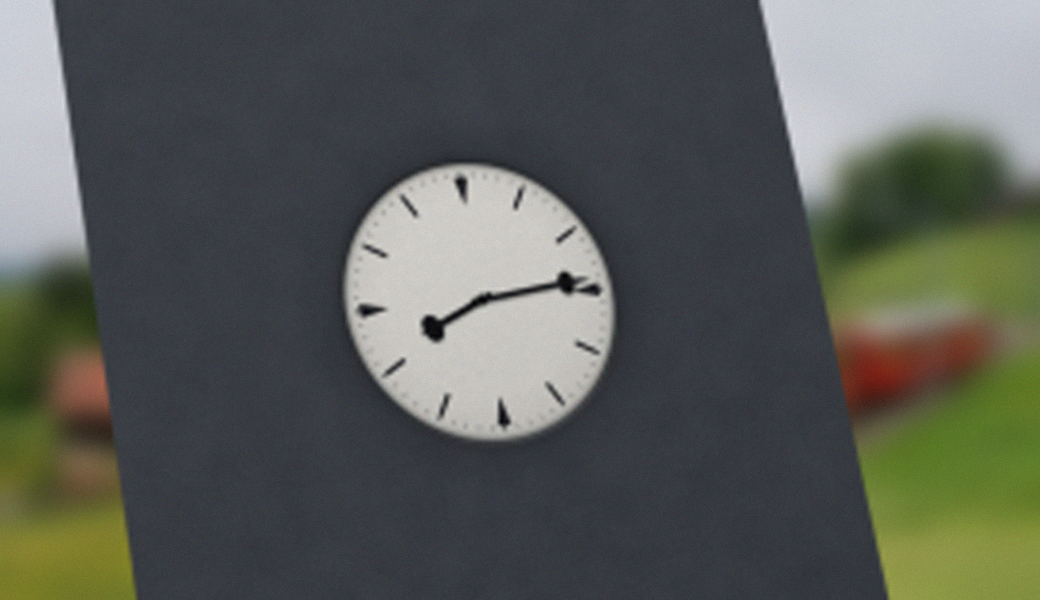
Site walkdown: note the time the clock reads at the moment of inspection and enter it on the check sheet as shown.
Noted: 8:14
